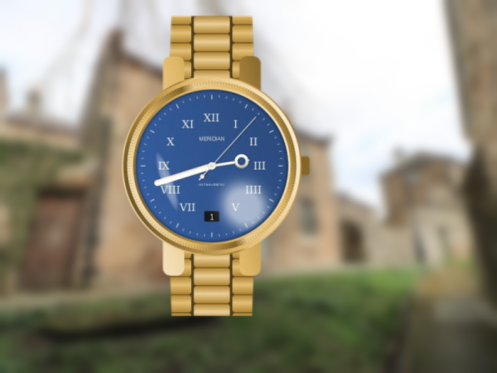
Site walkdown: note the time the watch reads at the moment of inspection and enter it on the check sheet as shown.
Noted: 2:42:07
